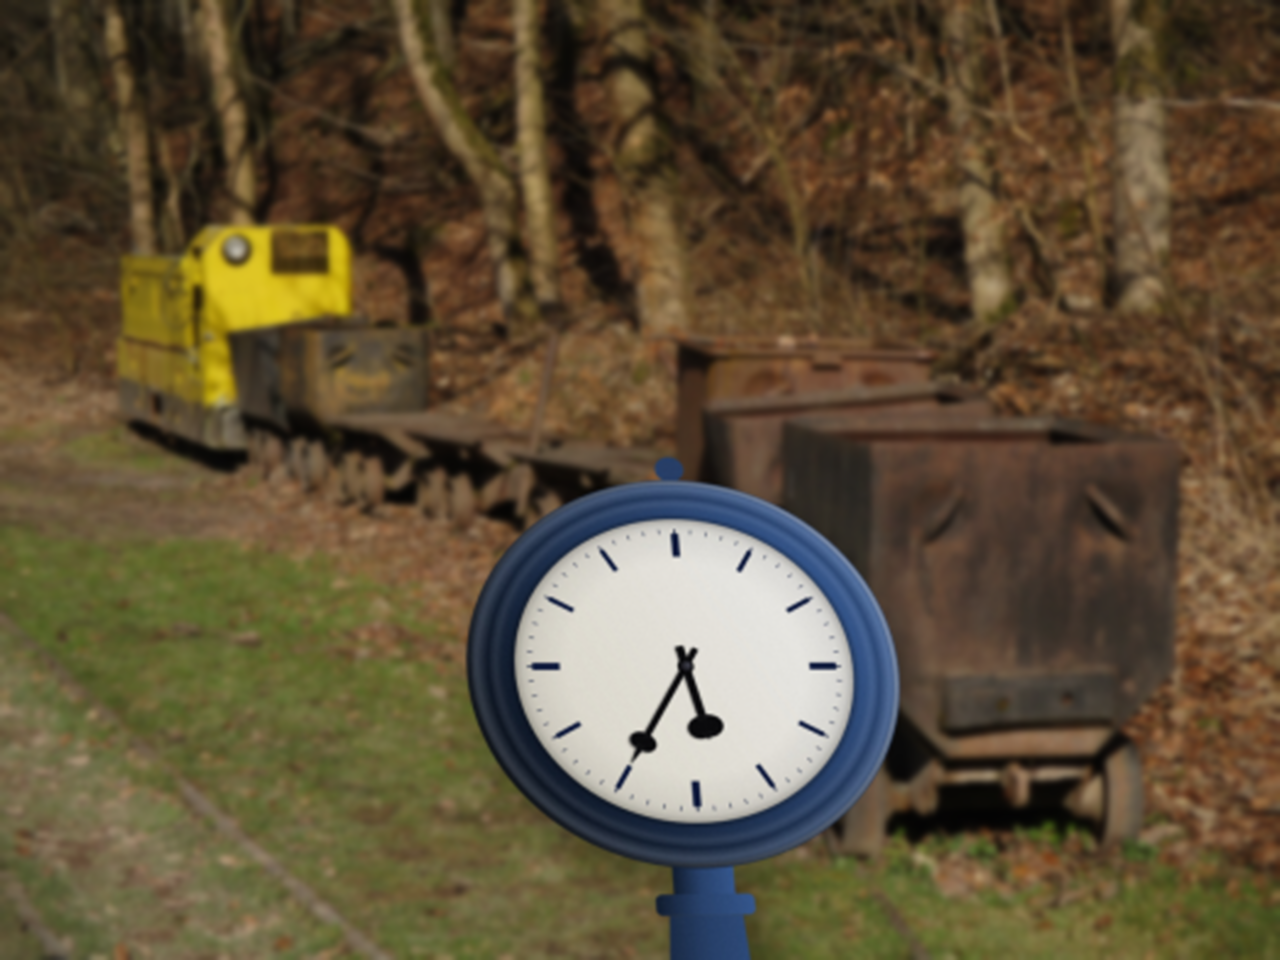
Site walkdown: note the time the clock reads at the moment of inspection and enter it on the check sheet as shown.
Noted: 5:35
